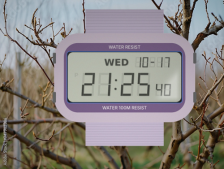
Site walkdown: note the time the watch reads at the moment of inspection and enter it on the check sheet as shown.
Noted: 21:25:40
